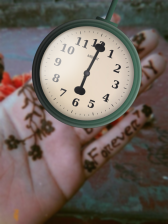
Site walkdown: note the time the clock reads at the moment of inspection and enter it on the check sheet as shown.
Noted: 6:01
